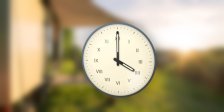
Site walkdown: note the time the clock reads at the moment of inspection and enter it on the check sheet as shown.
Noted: 4:00
